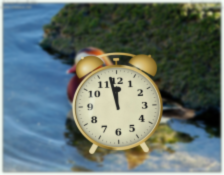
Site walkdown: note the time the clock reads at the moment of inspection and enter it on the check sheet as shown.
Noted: 11:58
